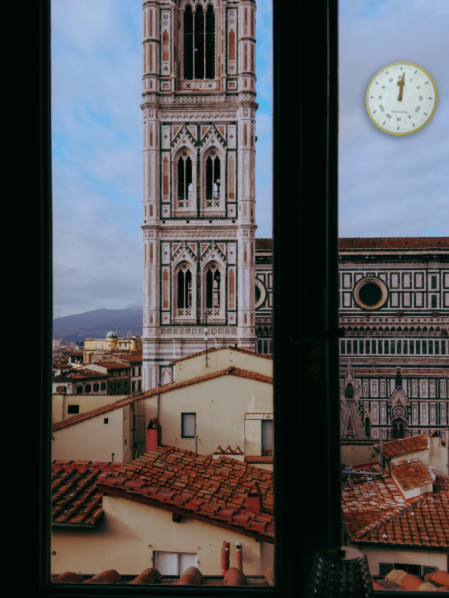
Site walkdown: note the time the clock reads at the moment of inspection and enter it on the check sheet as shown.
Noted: 12:01
